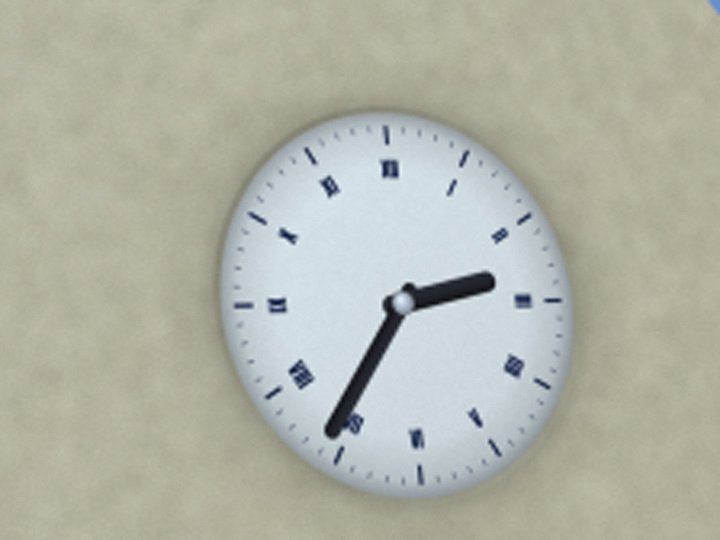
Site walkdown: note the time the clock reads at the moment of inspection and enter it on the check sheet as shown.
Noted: 2:36
